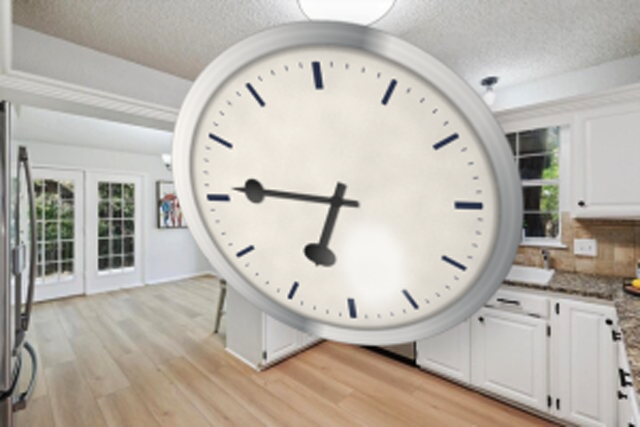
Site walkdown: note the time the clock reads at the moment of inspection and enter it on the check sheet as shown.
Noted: 6:46
